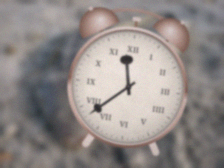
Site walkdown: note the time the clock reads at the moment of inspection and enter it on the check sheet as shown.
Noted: 11:38
